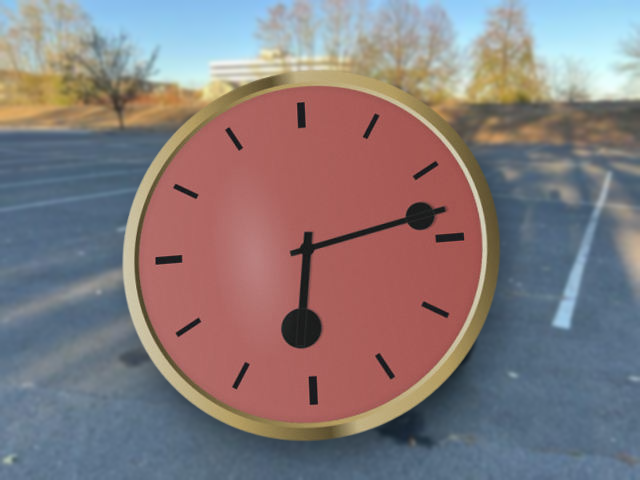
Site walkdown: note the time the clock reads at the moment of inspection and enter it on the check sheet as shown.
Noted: 6:13
